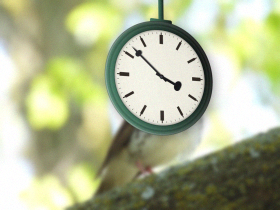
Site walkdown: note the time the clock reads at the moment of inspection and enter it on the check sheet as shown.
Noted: 3:52
